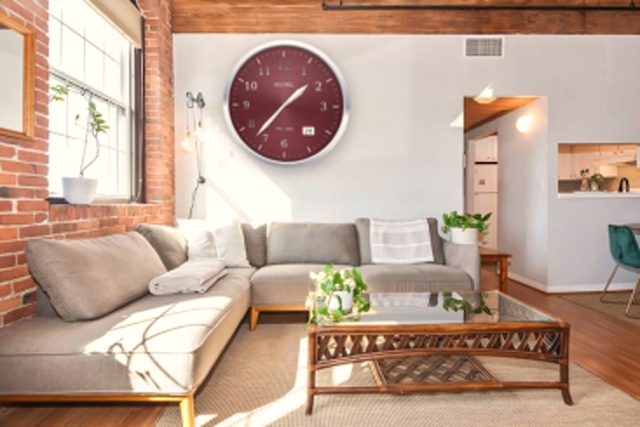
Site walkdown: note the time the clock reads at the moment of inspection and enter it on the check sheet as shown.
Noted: 1:37
